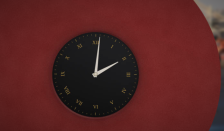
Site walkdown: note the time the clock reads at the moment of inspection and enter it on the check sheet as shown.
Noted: 2:01
